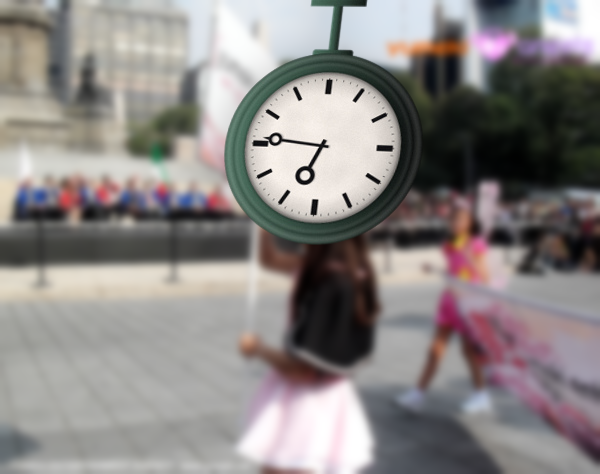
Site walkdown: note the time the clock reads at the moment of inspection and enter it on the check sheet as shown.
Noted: 6:46
